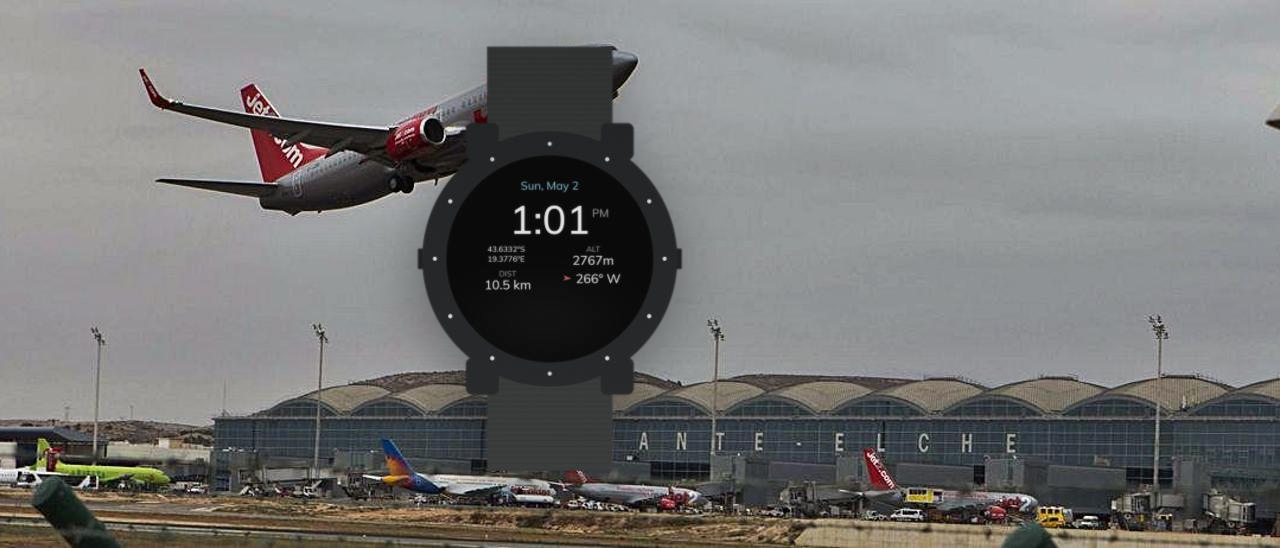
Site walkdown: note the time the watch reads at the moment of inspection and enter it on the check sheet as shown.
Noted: 1:01
